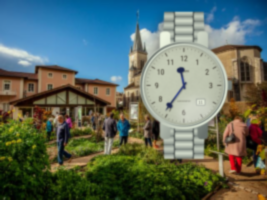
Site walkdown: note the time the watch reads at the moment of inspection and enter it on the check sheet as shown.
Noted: 11:36
